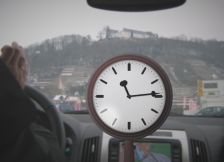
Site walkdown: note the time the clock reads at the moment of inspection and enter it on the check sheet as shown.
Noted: 11:14
